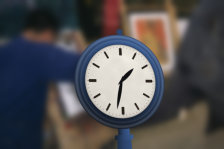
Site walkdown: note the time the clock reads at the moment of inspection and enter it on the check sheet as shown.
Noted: 1:32
